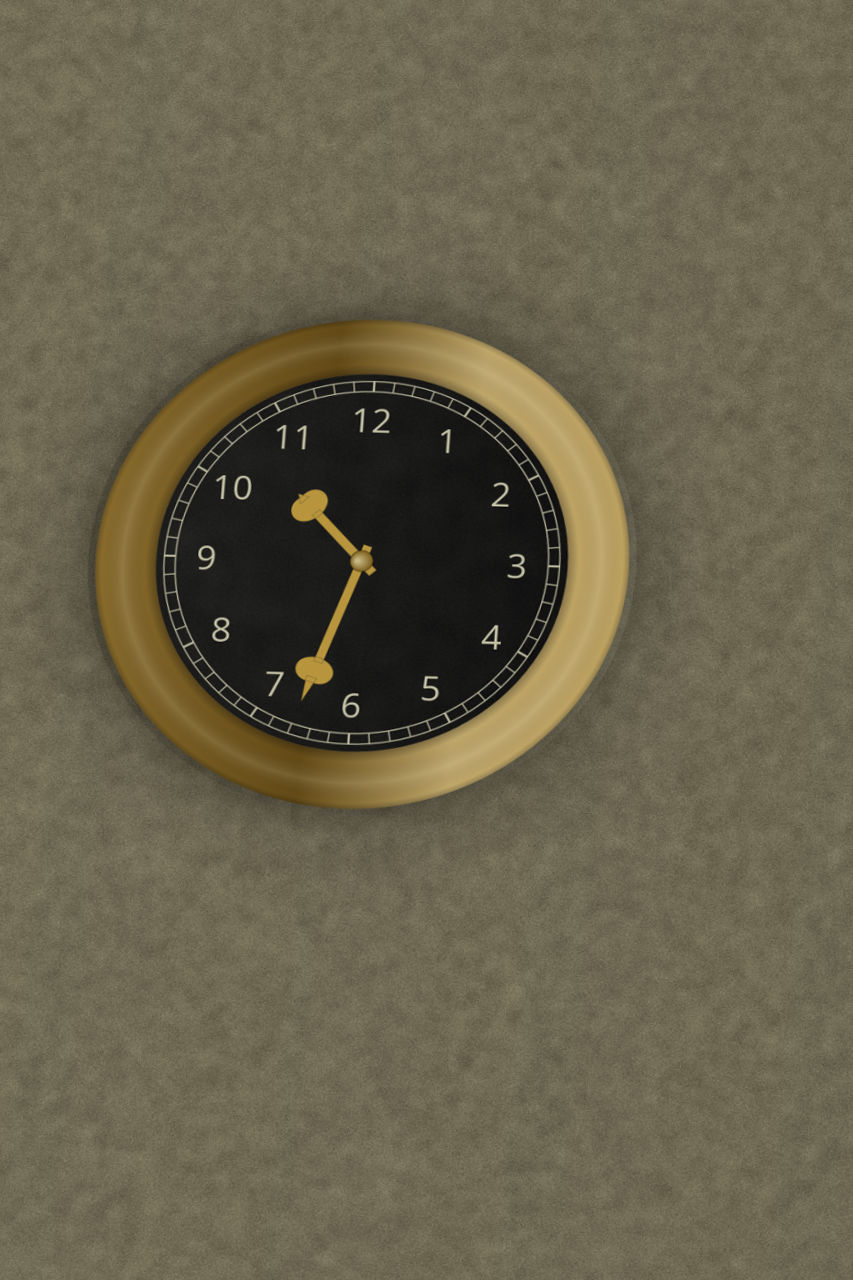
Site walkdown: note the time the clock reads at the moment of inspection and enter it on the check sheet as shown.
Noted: 10:33
